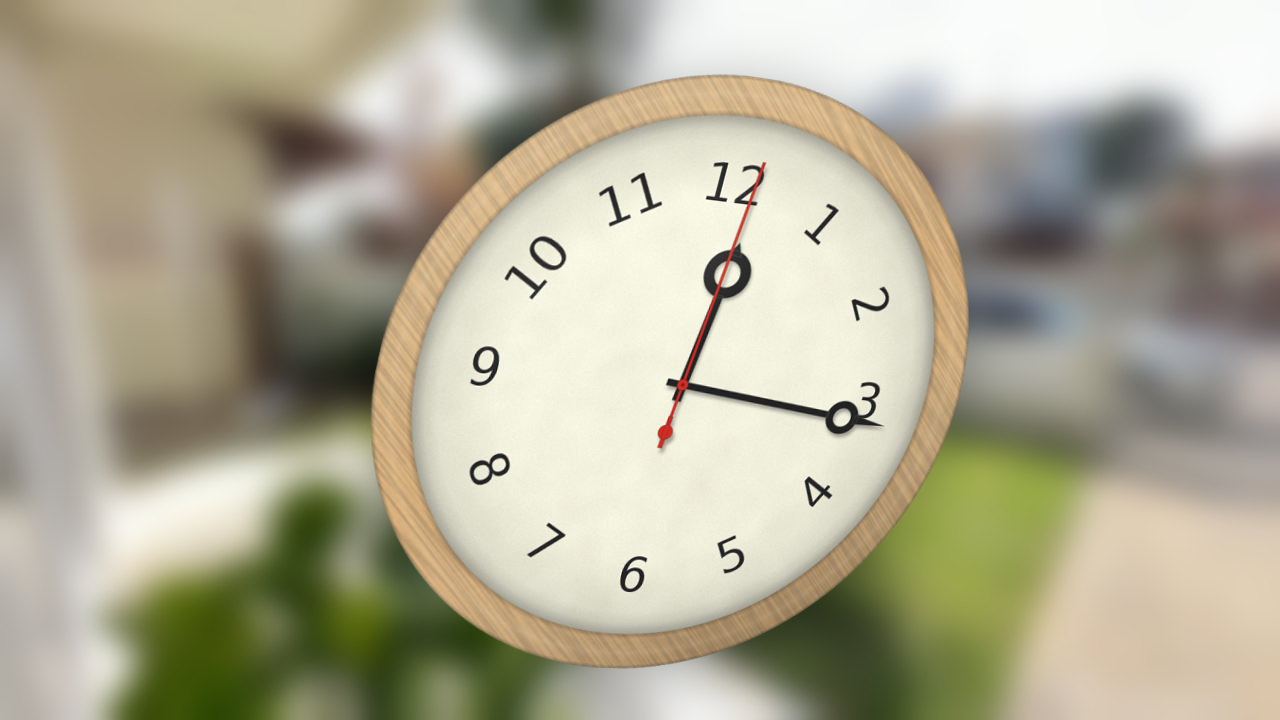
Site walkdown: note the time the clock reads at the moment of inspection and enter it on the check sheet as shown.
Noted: 12:16:01
